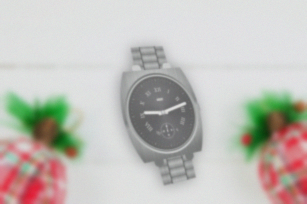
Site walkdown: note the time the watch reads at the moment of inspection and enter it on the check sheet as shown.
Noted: 9:13
